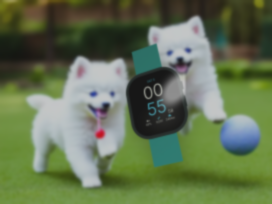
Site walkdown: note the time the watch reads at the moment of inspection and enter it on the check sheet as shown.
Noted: 0:55
